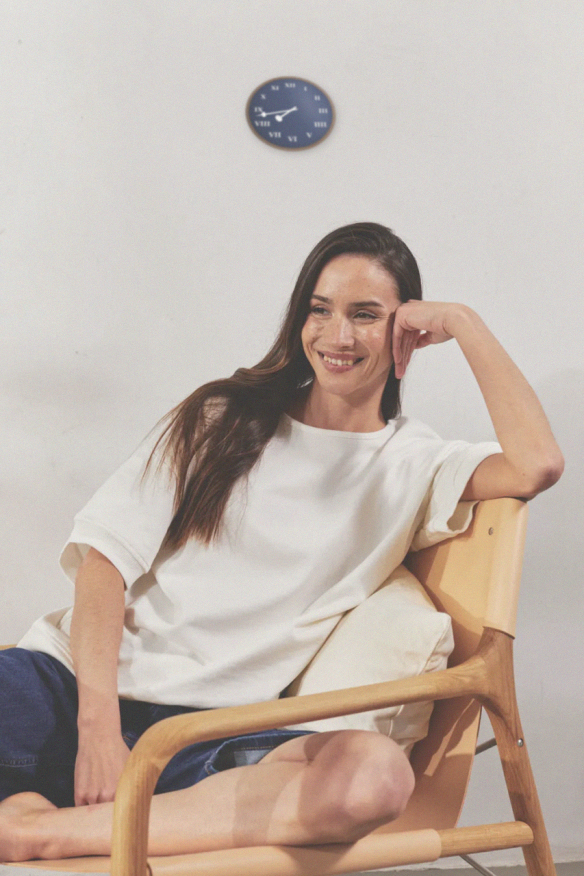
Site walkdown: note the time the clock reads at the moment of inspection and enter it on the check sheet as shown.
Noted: 7:43
